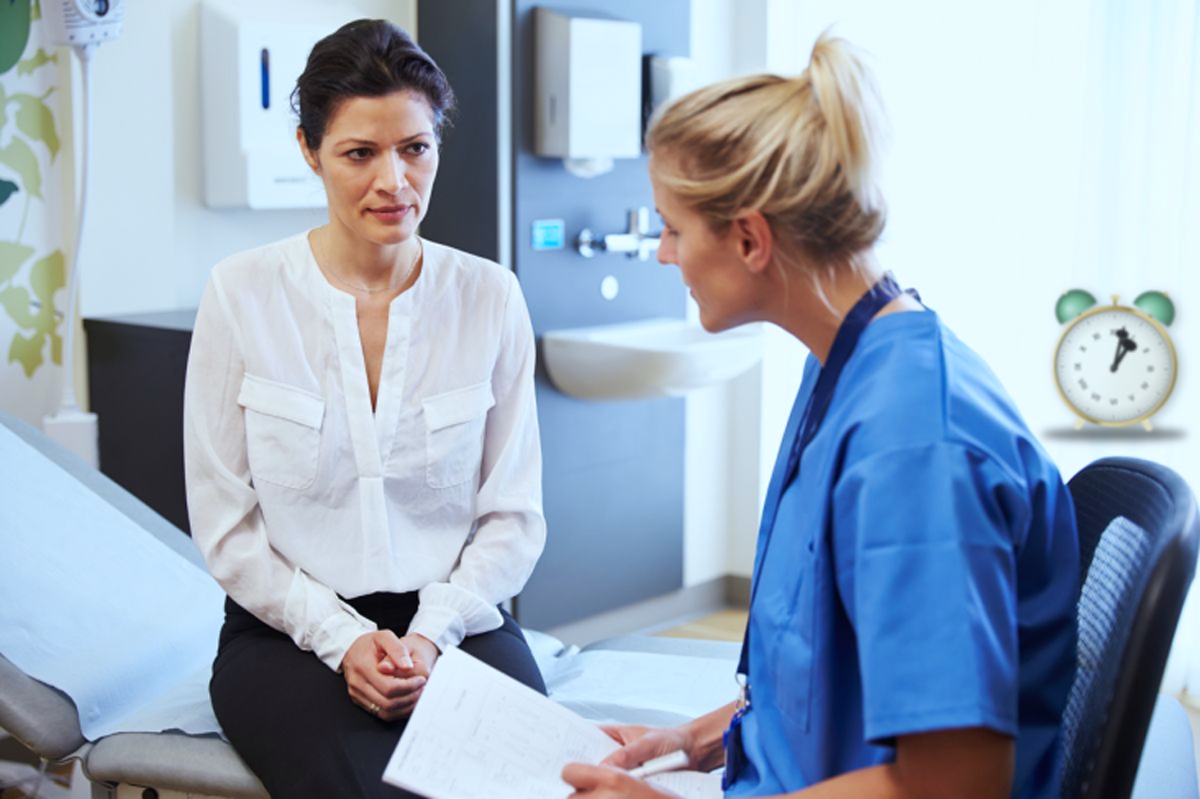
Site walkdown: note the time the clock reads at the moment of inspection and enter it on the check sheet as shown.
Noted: 1:02
